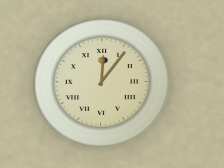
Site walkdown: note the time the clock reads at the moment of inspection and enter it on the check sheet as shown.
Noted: 12:06
